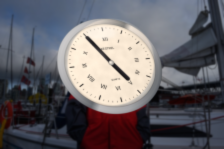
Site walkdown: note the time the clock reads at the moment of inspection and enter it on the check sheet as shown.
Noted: 4:55
